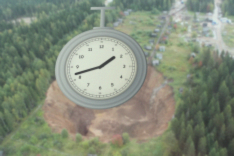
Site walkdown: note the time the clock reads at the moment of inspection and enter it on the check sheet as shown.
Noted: 1:42
